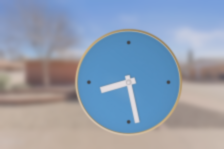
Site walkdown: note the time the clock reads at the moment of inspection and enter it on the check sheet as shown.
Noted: 8:28
